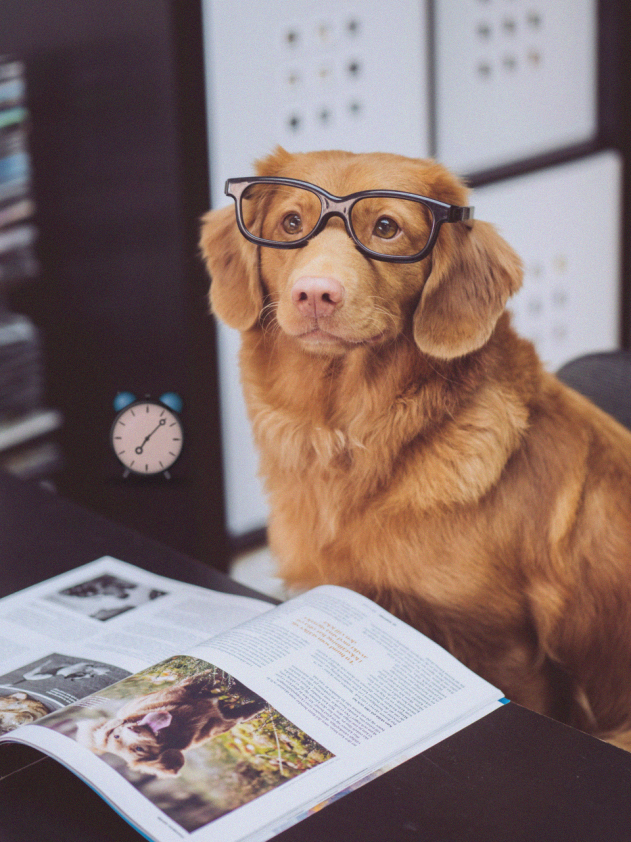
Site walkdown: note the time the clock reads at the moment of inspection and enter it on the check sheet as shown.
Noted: 7:07
